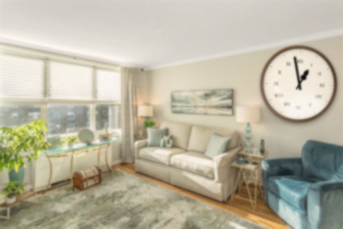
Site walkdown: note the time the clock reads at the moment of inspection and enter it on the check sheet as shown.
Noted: 12:58
